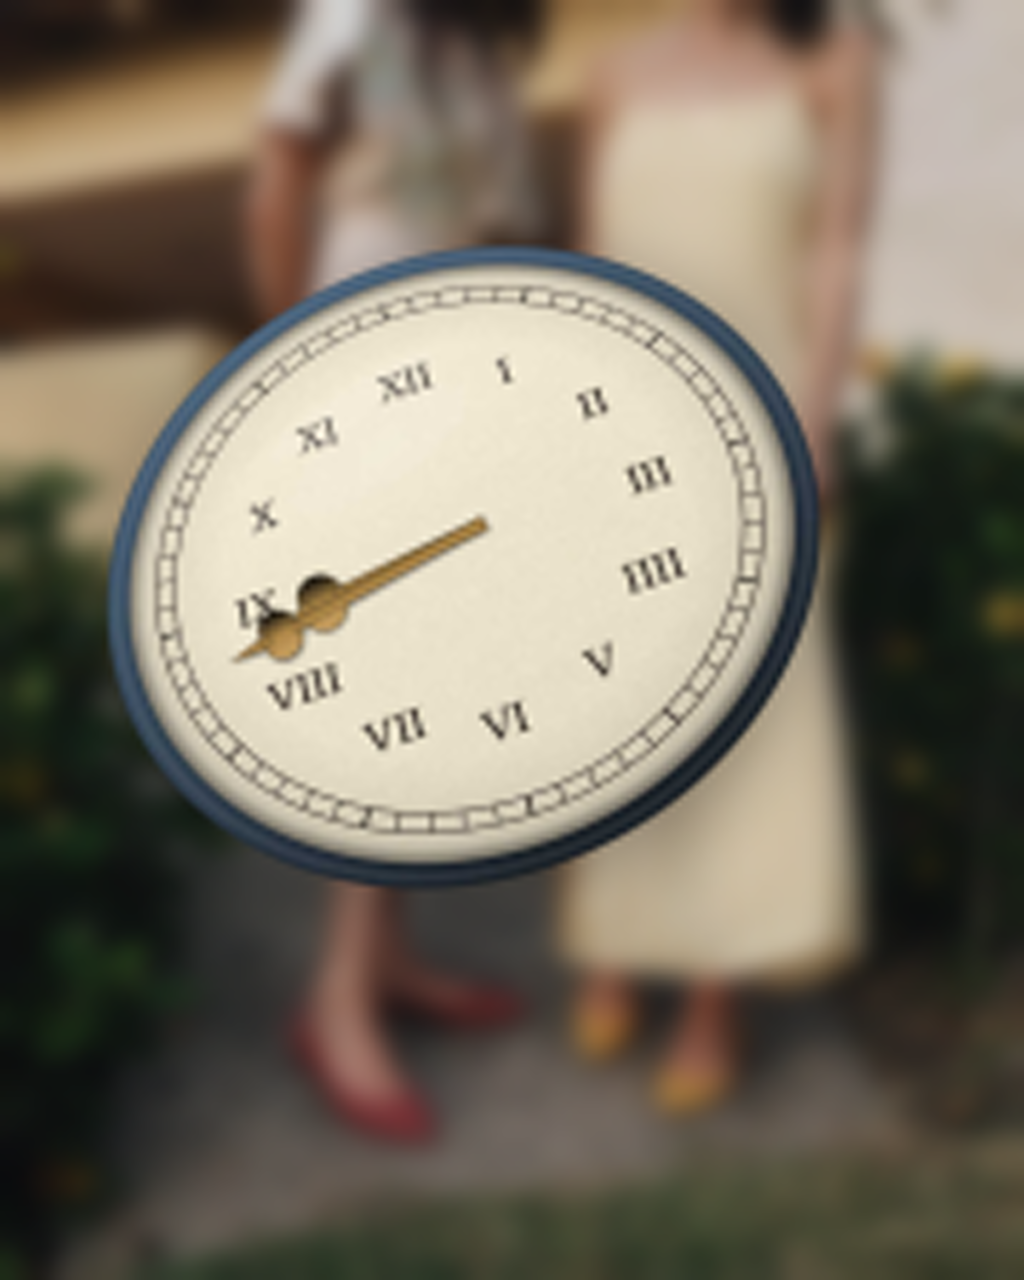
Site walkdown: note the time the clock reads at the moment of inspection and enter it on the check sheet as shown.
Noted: 8:43
